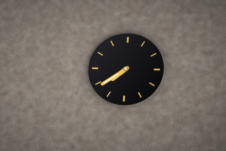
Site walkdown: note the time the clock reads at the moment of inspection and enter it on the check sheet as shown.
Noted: 7:39
